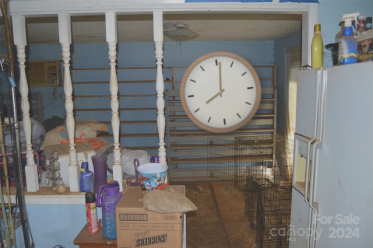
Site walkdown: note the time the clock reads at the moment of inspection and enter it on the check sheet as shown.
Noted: 8:01
